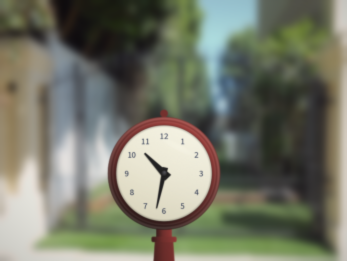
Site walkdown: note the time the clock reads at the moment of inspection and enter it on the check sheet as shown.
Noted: 10:32
